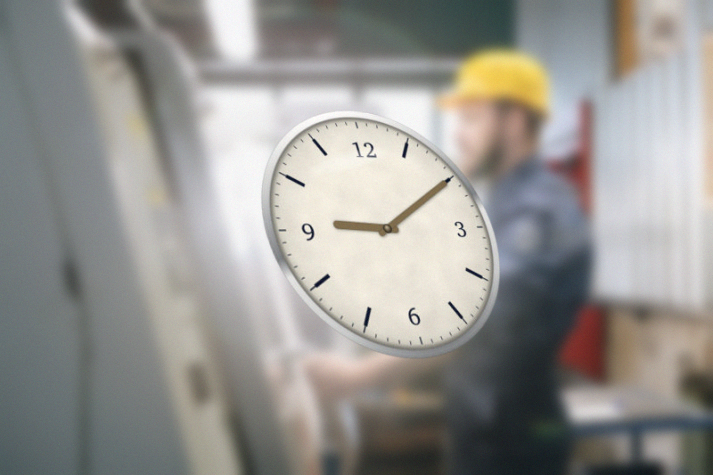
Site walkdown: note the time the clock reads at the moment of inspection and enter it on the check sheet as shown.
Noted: 9:10
